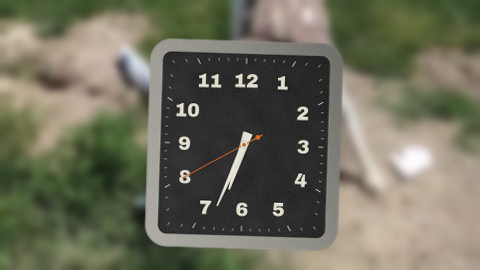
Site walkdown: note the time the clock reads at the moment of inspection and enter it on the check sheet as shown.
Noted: 6:33:40
